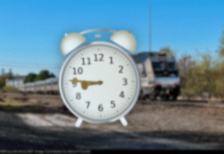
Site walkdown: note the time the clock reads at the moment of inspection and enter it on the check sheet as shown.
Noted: 8:46
